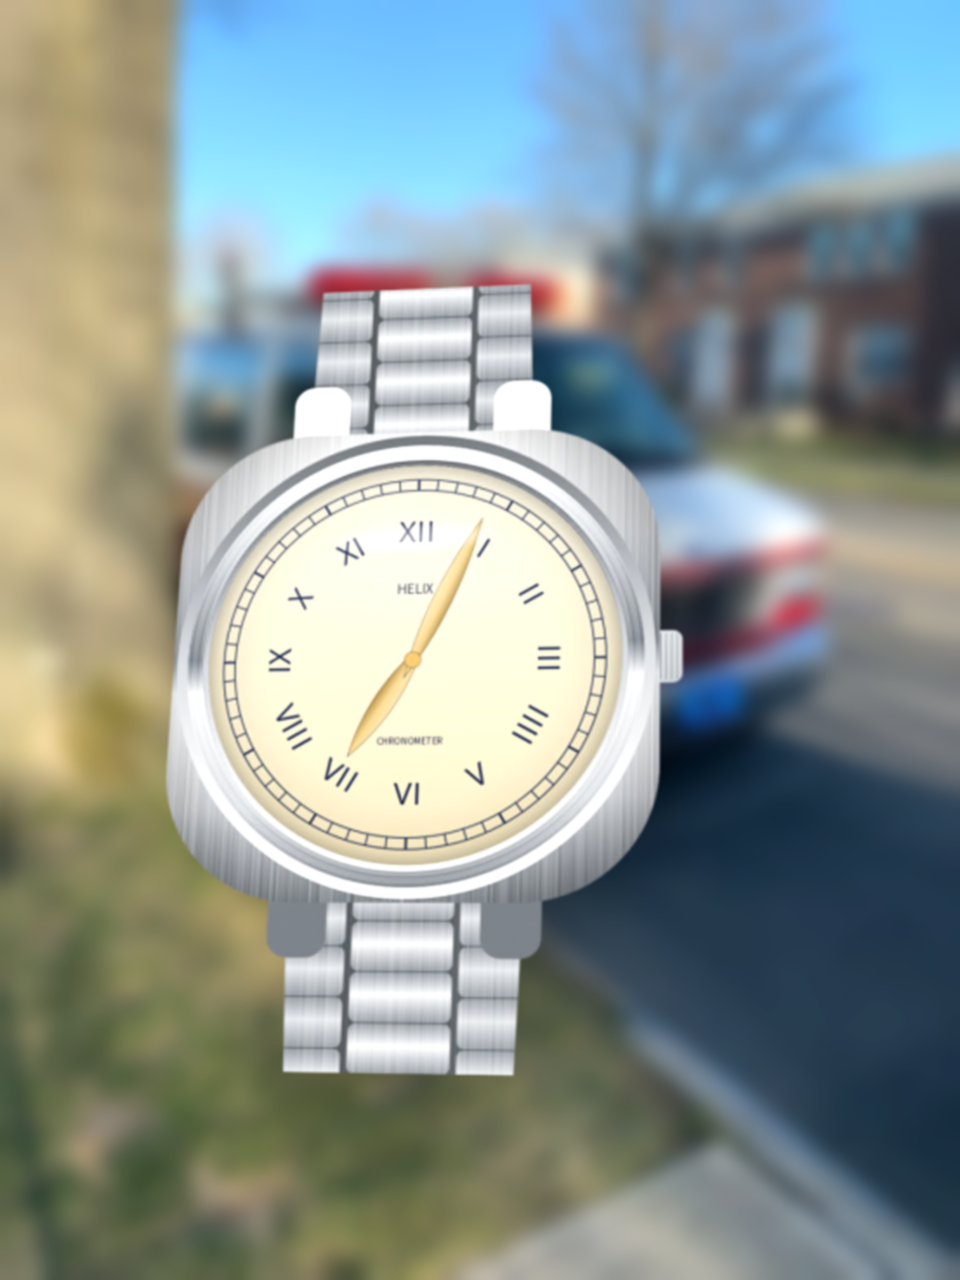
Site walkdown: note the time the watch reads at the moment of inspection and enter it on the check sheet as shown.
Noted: 7:04
